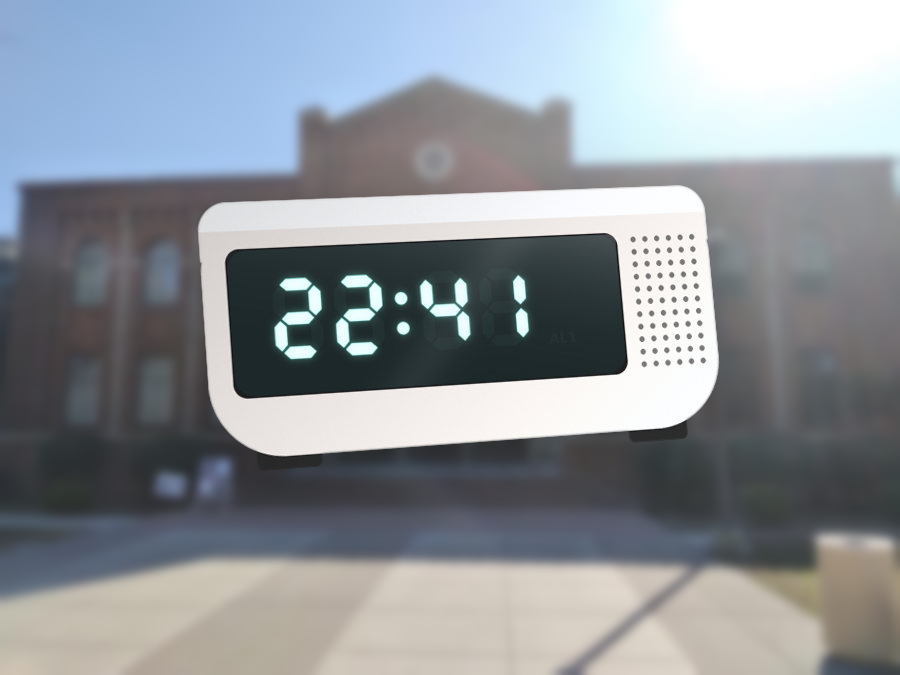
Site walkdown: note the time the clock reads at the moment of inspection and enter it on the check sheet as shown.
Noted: 22:41
